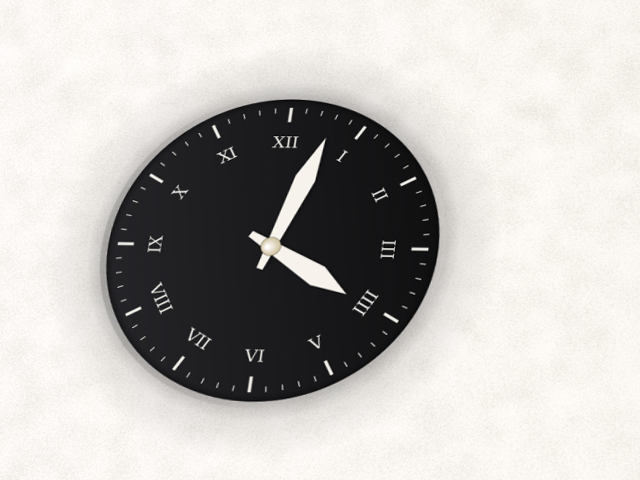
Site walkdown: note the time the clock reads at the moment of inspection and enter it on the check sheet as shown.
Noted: 4:03
